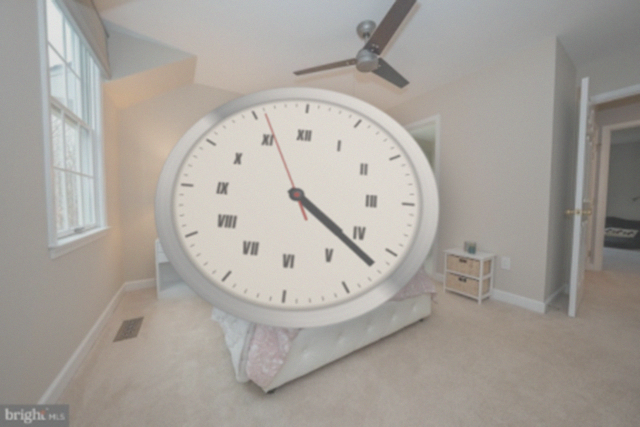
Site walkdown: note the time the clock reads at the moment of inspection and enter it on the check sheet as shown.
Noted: 4:21:56
